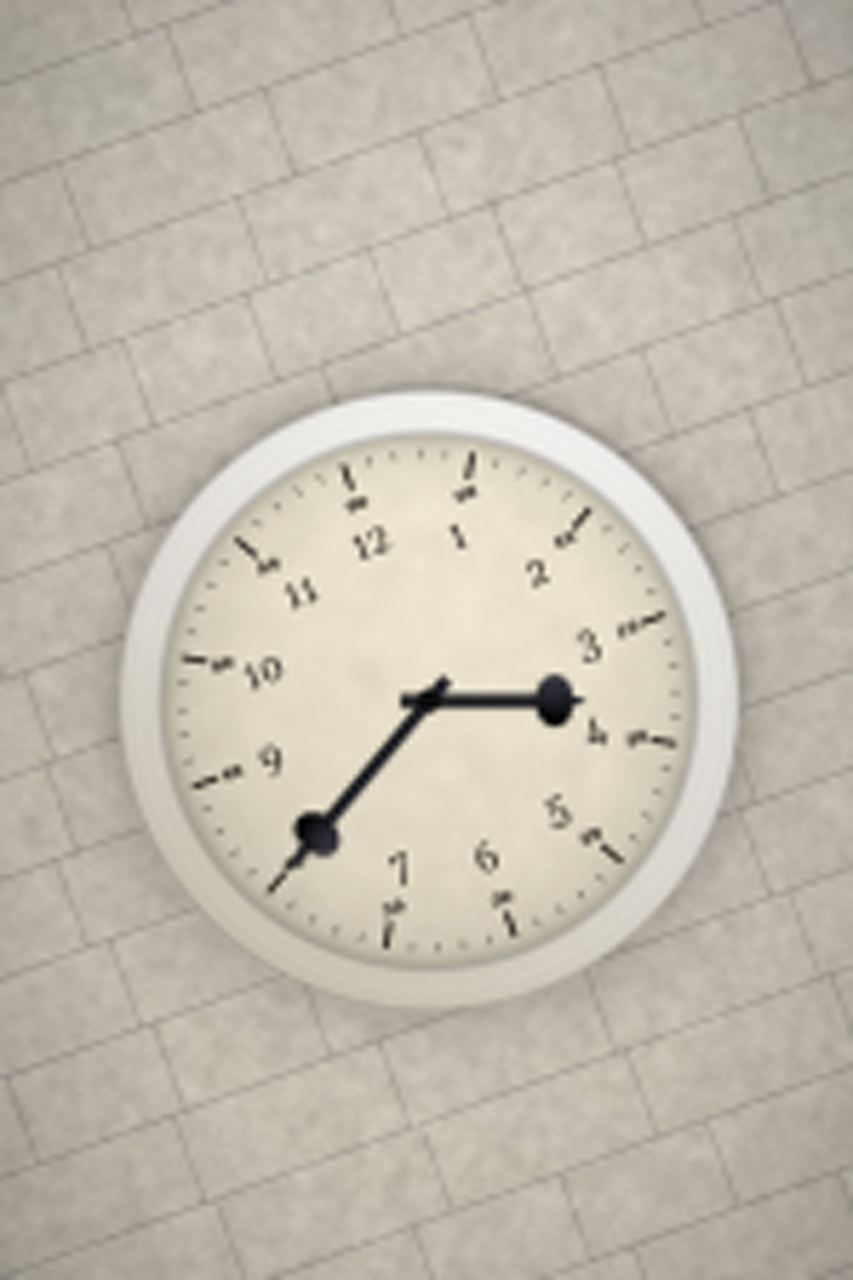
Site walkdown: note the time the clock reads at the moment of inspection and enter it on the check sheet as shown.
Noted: 3:40
